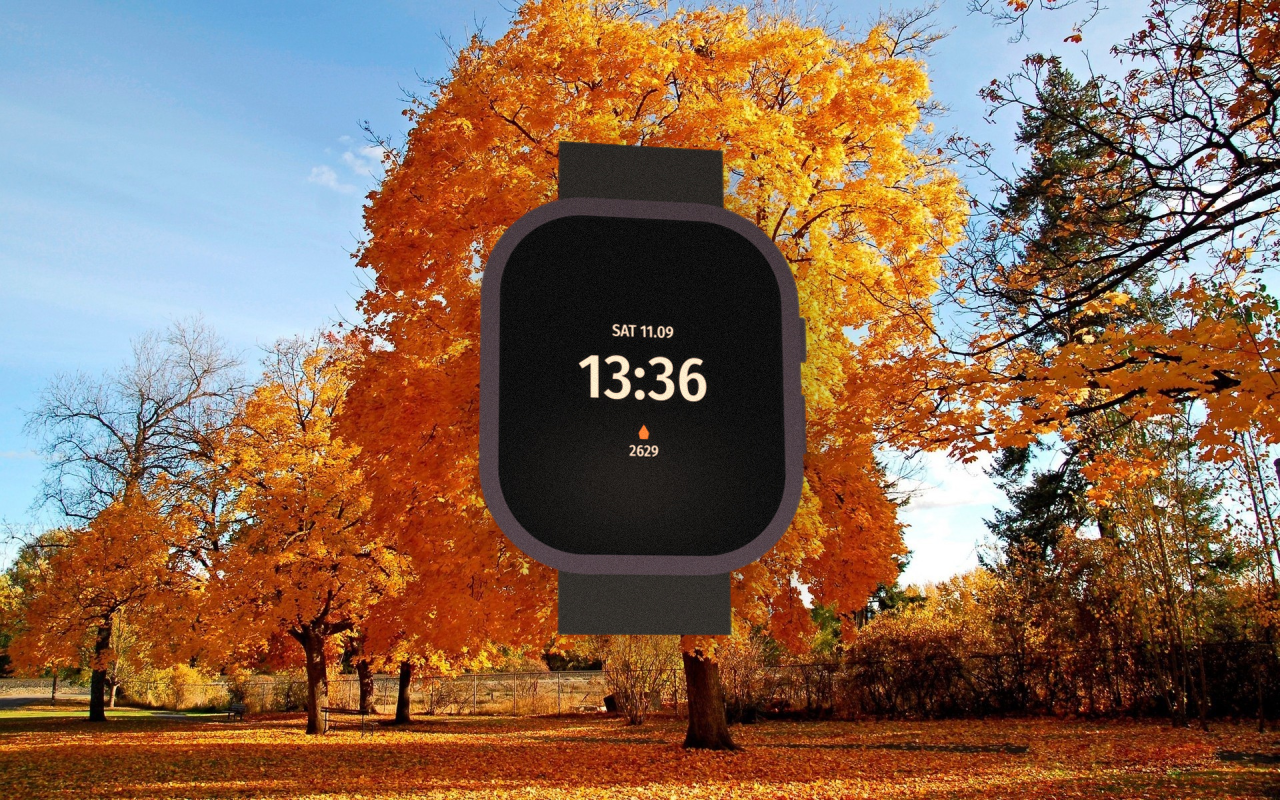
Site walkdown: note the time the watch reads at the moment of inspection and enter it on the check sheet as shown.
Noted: 13:36
